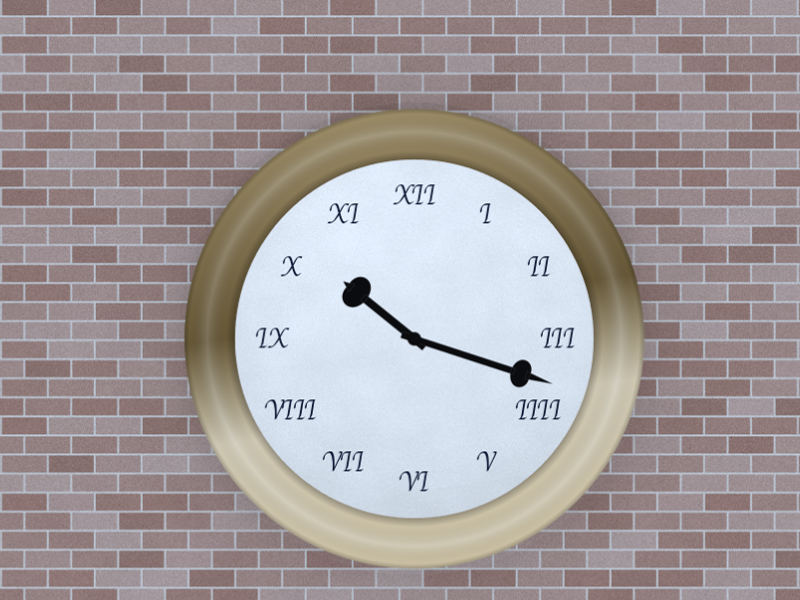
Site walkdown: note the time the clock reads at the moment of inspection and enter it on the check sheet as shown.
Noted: 10:18
